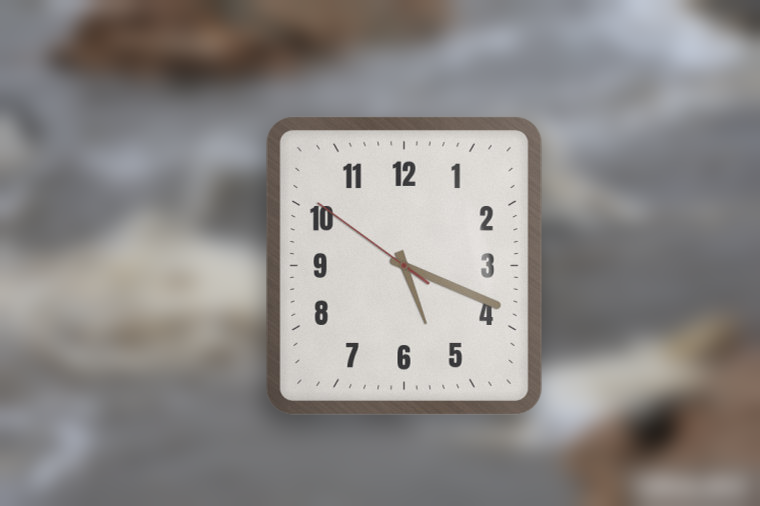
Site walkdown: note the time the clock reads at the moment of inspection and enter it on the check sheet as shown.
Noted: 5:18:51
